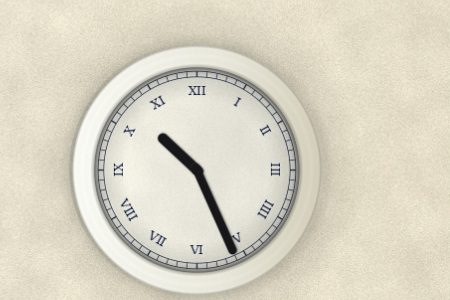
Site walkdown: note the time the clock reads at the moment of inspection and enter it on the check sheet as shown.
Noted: 10:26
